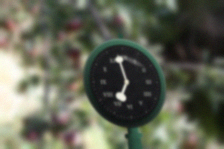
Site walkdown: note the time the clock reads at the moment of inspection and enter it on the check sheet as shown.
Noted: 6:58
